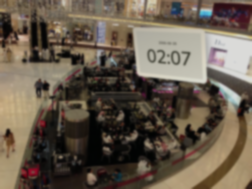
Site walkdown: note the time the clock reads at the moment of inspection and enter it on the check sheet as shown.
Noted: 2:07
